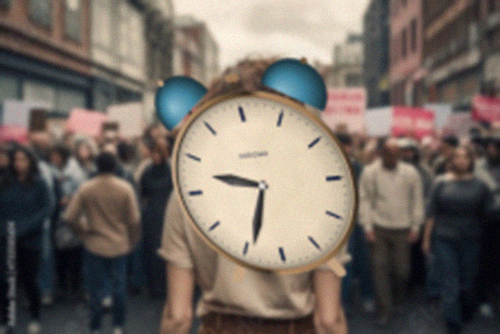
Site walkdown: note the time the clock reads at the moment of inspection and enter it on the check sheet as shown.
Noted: 9:34
